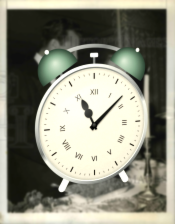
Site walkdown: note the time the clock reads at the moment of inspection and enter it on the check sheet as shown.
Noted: 11:08
